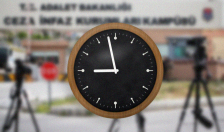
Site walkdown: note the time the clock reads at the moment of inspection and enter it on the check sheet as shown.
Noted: 8:58
